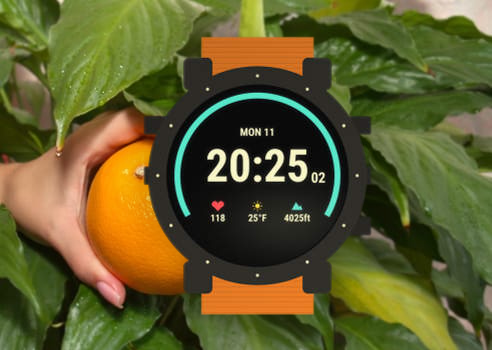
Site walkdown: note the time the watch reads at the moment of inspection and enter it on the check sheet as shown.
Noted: 20:25:02
